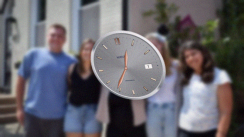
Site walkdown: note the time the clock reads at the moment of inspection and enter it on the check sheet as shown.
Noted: 12:36
